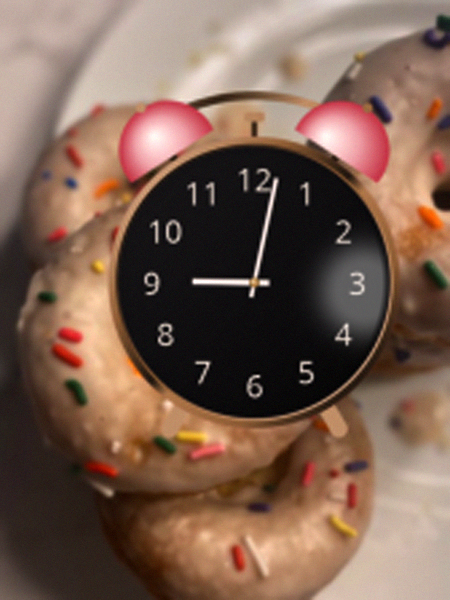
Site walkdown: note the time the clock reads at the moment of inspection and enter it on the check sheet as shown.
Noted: 9:02
